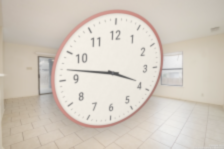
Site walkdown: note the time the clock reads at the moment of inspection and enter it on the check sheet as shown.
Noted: 3:47
